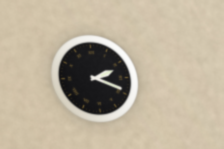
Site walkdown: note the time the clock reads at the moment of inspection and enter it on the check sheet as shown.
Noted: 2:19
